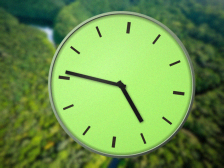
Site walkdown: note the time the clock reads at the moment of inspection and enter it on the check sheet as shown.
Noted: 4:46
